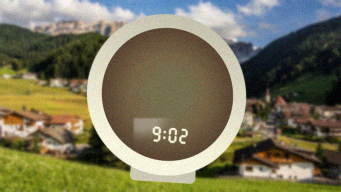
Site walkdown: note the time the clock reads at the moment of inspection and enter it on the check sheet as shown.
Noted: 9:02
